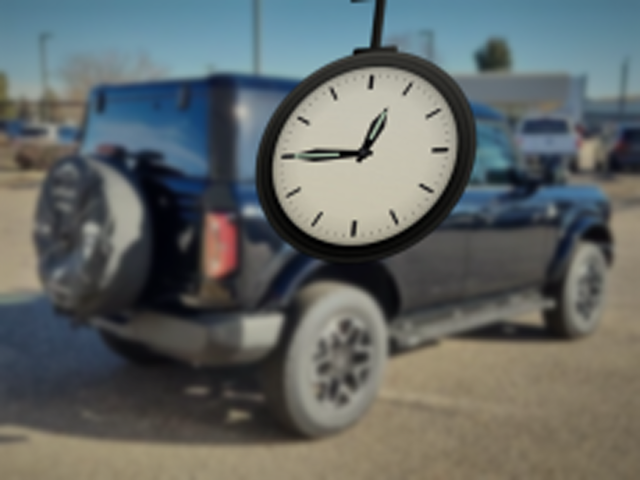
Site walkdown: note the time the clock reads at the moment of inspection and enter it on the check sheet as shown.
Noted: 12:45
